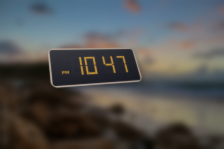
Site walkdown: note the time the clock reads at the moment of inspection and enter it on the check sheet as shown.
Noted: 10:47
